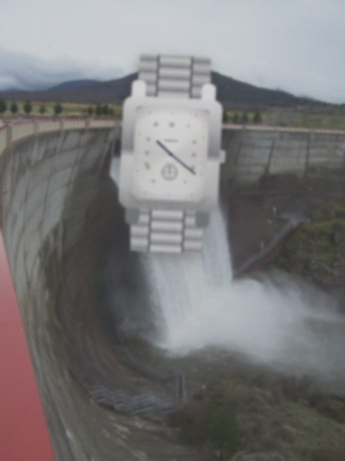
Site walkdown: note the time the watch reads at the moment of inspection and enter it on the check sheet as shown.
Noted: 10:21
